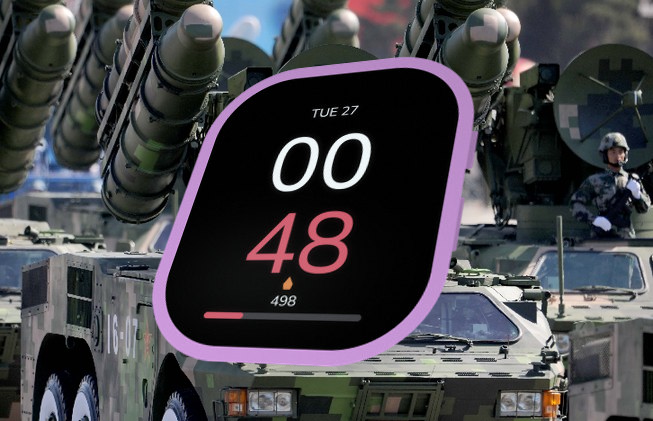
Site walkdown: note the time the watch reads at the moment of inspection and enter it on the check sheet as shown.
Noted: 0:48
